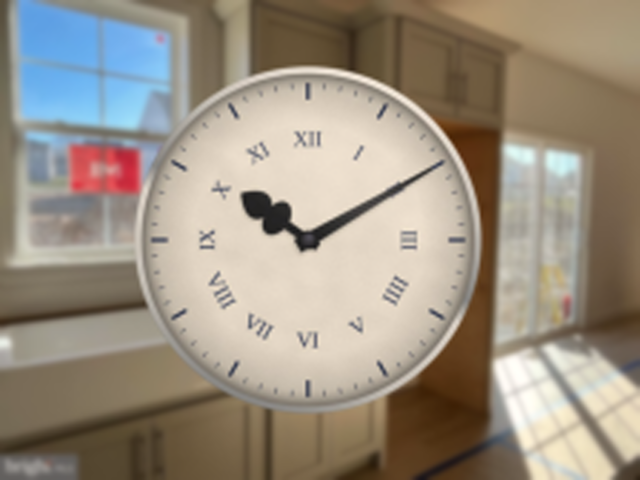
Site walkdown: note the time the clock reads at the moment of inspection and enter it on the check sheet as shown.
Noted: 10:10
